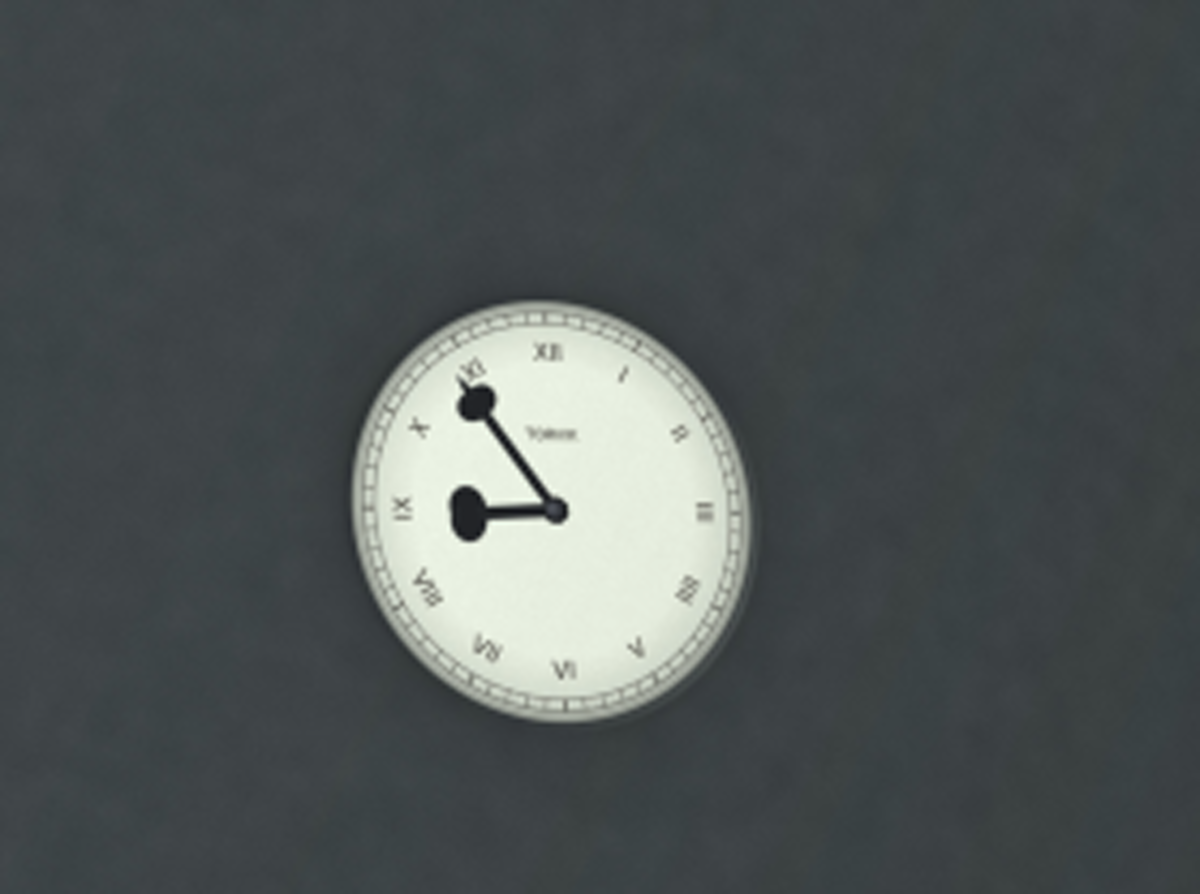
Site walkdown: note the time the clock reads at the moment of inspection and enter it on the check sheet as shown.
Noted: 8:54
